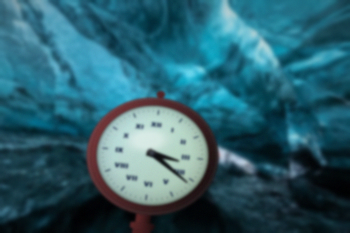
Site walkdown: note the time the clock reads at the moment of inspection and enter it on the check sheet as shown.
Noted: 3:21
